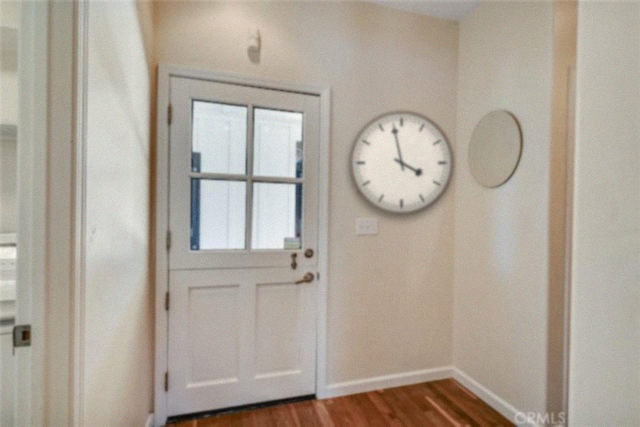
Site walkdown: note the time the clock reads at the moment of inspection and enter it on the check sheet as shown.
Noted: 3:58
